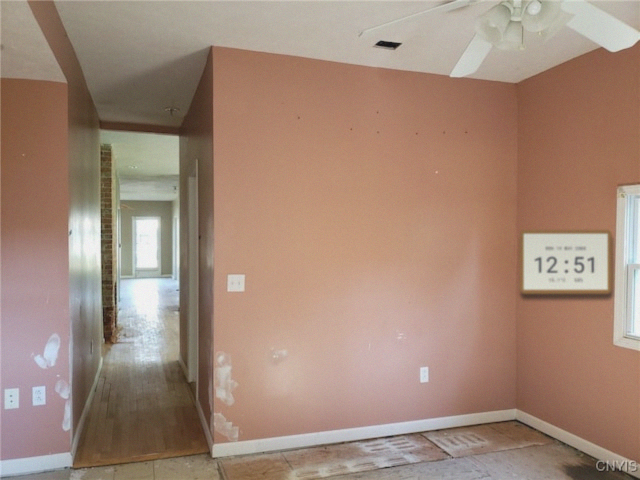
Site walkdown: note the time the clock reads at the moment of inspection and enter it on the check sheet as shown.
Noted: 12:51
